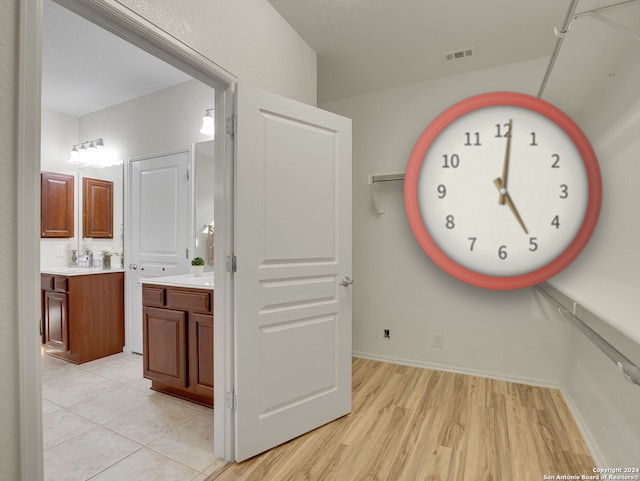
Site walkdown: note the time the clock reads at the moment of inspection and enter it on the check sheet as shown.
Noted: 5:01
